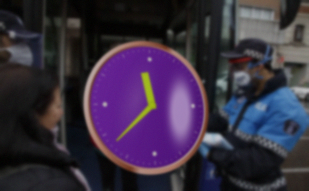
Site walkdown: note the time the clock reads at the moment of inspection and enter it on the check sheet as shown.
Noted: 11:38
